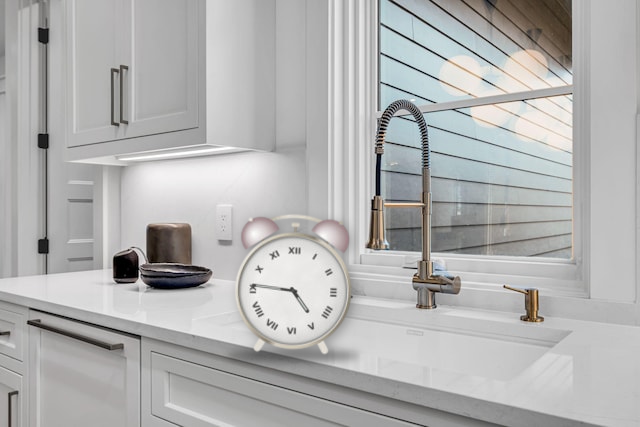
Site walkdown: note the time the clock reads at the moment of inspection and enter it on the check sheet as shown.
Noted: 4:46
